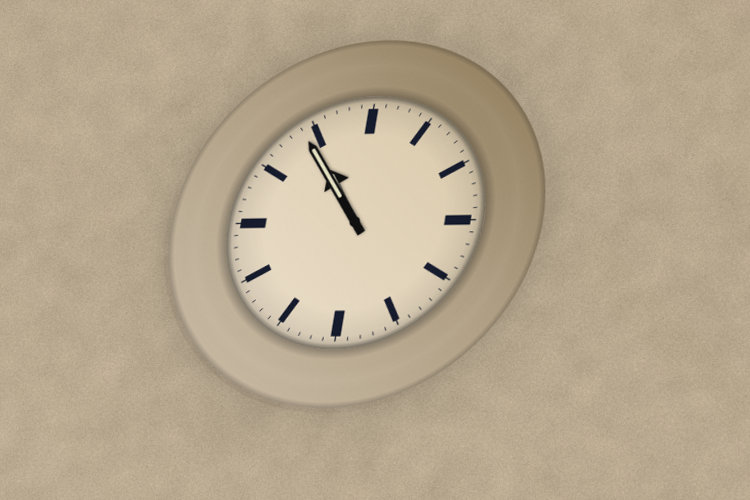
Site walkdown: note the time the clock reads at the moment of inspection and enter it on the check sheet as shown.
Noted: 10:54
